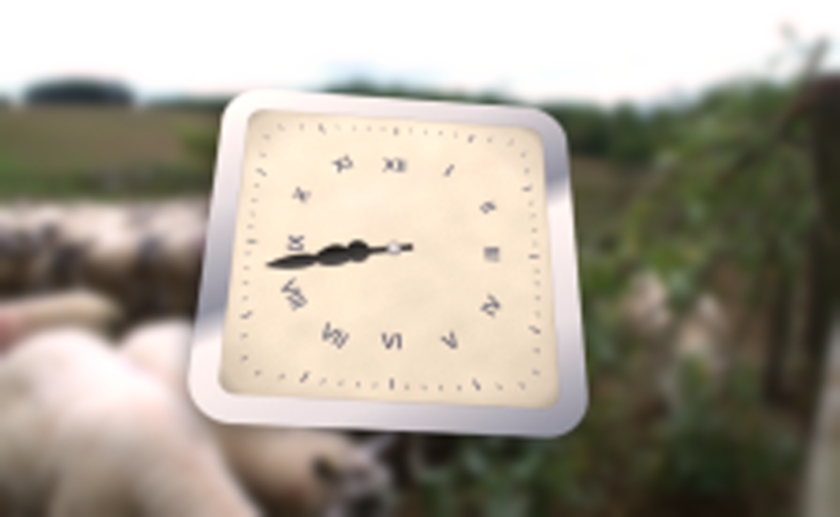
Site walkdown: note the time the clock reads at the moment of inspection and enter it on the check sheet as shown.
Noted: 8:43
